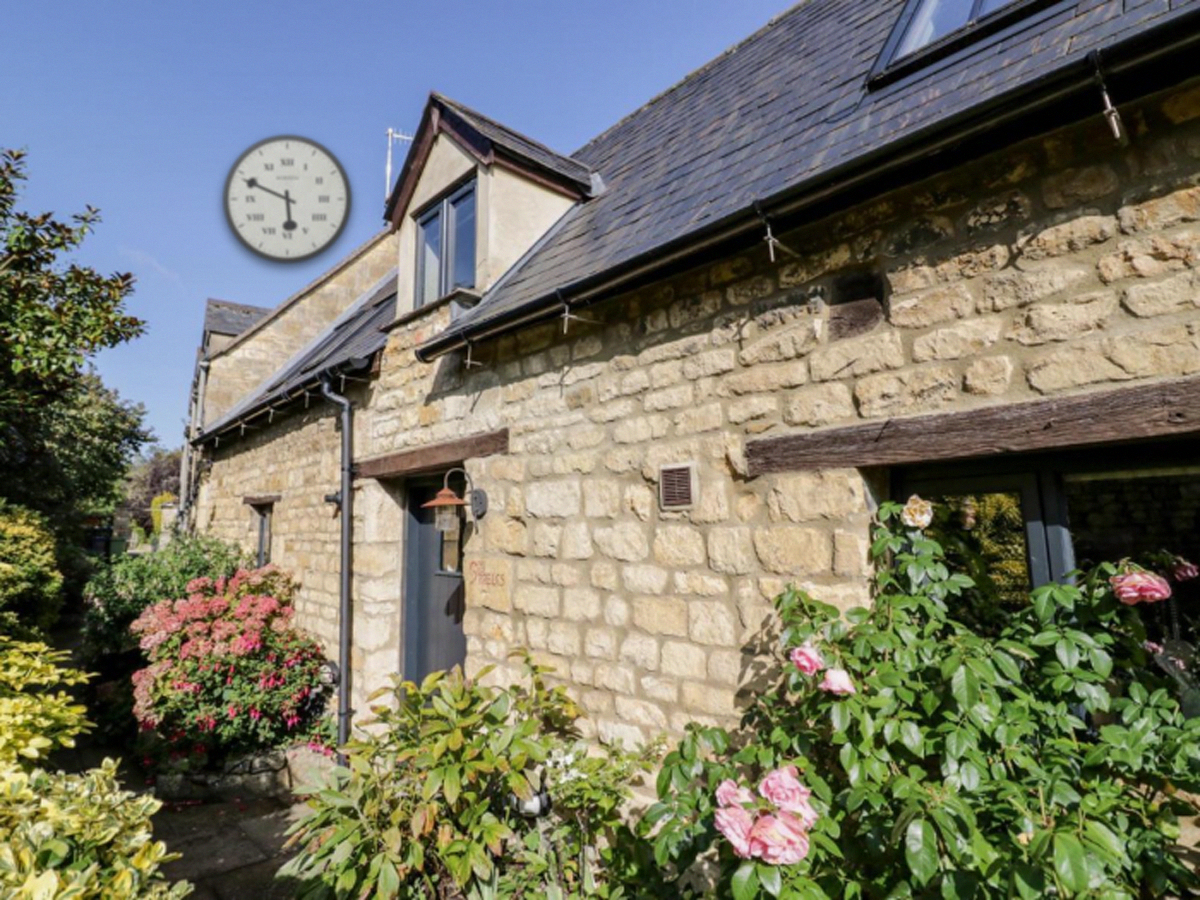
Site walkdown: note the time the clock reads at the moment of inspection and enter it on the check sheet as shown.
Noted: 5:49
